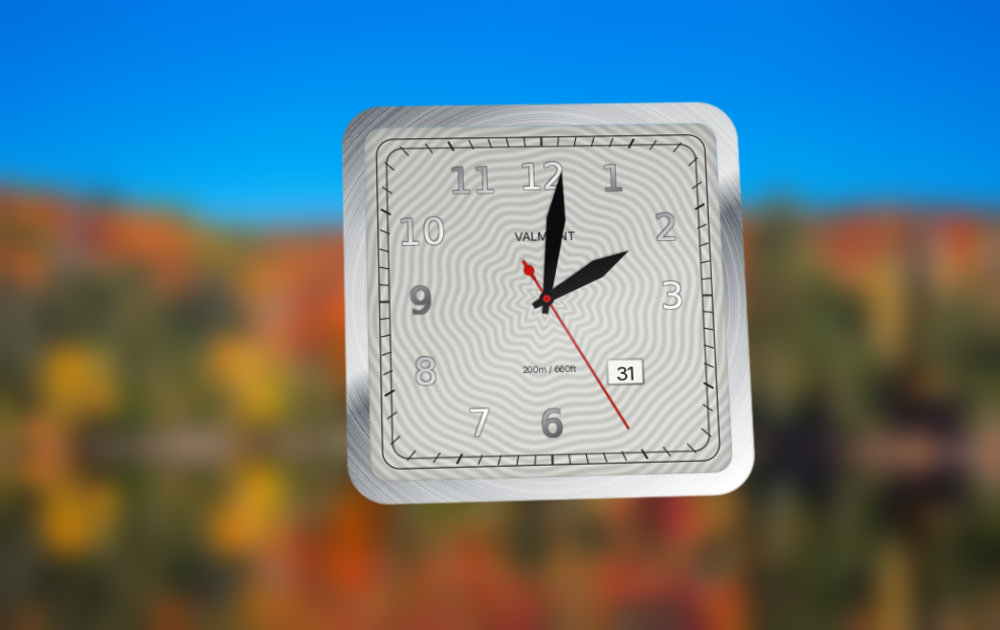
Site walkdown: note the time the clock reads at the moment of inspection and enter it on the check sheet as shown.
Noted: 2:01:25
